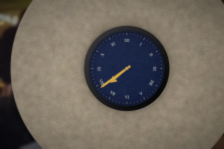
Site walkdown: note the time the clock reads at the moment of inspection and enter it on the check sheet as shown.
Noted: 7:39
